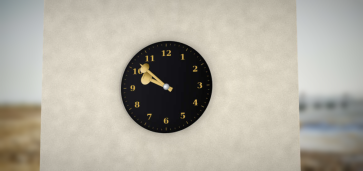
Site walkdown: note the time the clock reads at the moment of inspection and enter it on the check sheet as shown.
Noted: 9:52
